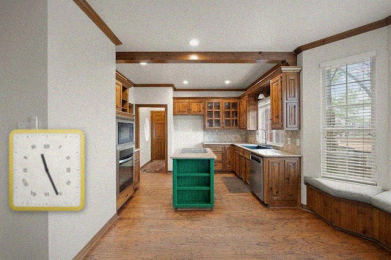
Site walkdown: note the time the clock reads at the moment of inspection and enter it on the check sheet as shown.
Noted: 11:26
